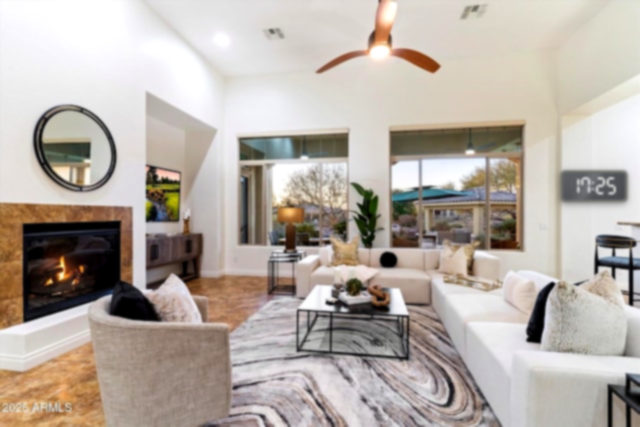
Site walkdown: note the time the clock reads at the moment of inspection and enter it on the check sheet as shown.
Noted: 17:25
